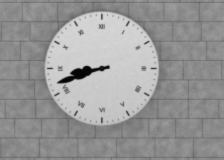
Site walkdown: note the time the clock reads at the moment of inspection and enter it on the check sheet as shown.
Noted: 8:42
